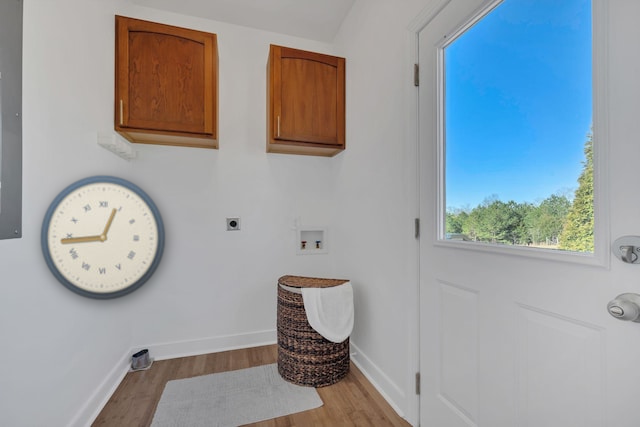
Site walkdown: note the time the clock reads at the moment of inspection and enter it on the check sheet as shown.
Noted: 12:44
